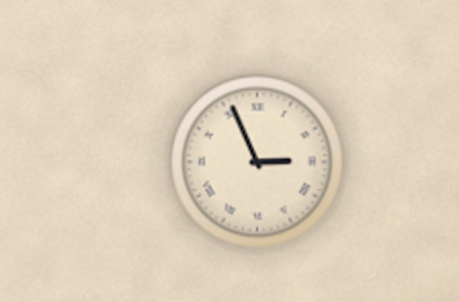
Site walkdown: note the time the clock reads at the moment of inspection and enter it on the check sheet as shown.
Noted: 2:56
